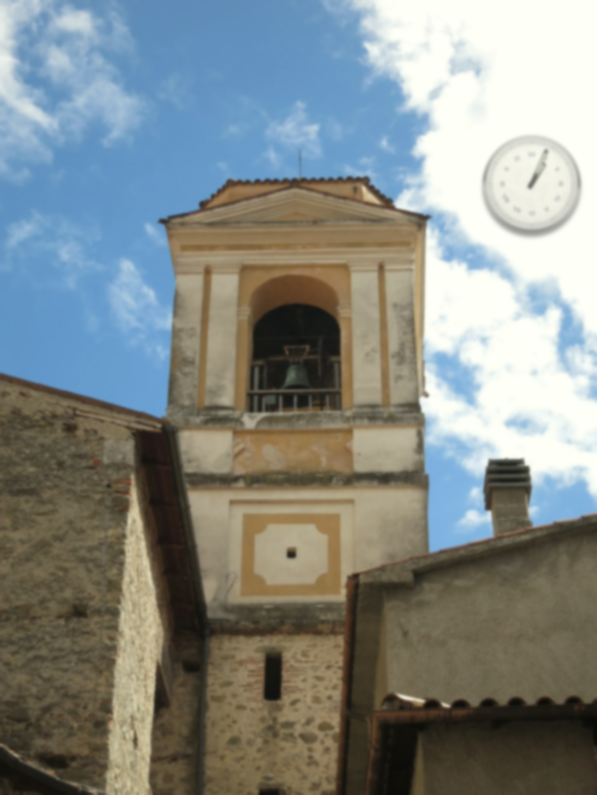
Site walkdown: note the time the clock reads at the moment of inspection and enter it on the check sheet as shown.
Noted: 1:04
